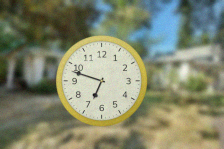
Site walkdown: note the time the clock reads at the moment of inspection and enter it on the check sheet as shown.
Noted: 6:48
